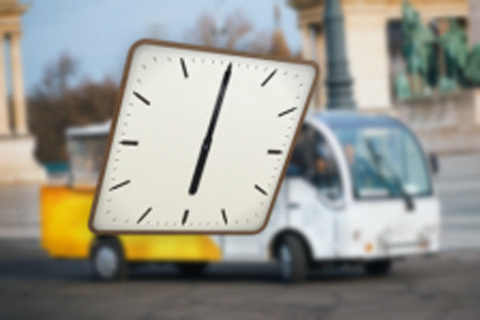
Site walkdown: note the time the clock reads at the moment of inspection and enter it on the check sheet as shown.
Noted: 6:00
